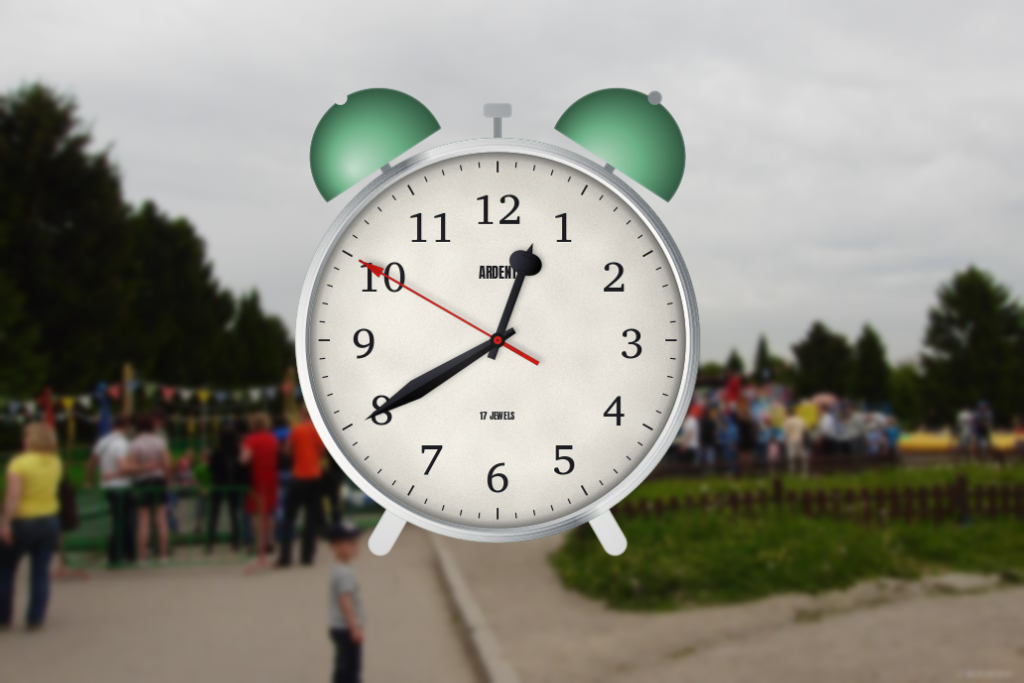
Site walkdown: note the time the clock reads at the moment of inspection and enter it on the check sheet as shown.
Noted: 12:39:50
